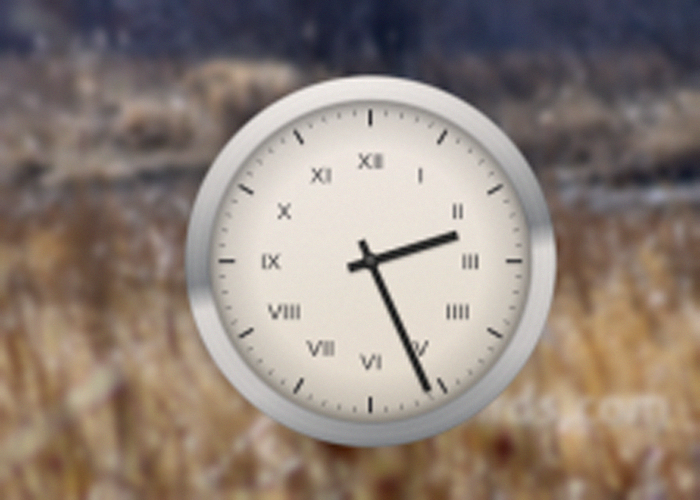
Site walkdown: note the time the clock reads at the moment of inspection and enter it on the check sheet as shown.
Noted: 2:26
